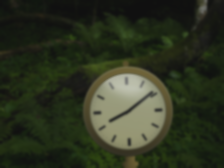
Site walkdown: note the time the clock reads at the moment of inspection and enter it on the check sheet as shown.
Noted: 8:09
